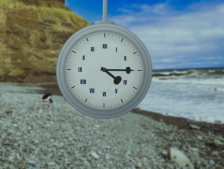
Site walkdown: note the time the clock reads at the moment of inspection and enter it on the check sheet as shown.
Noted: 4:15
